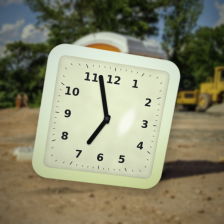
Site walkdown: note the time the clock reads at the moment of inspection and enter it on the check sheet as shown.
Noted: 6:57
